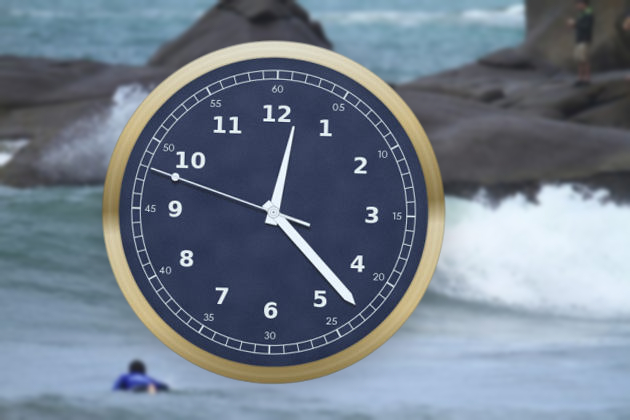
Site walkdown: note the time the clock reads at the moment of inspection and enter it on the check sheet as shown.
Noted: 12:22:48
